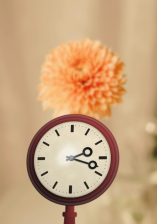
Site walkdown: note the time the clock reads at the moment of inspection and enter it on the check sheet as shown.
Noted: 2:18
